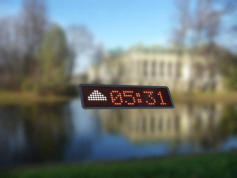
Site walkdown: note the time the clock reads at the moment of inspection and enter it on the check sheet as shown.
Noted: 5:31
